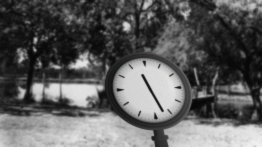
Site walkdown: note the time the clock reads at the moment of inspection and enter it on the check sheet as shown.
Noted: 11:27
